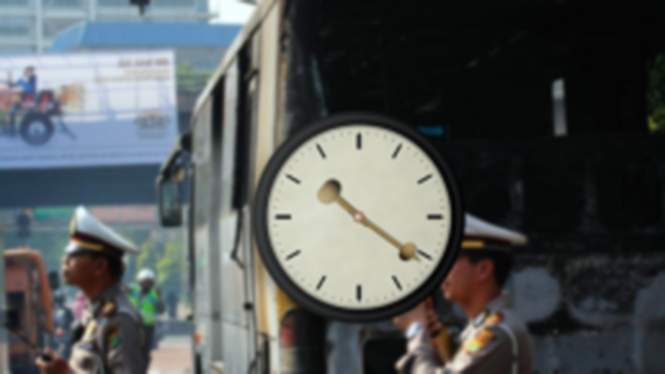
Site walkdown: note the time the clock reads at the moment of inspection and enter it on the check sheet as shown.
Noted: 10:21
